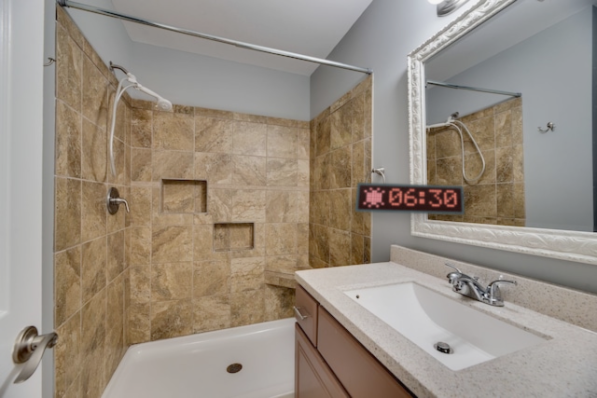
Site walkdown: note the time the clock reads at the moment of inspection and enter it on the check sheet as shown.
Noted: 6:30
